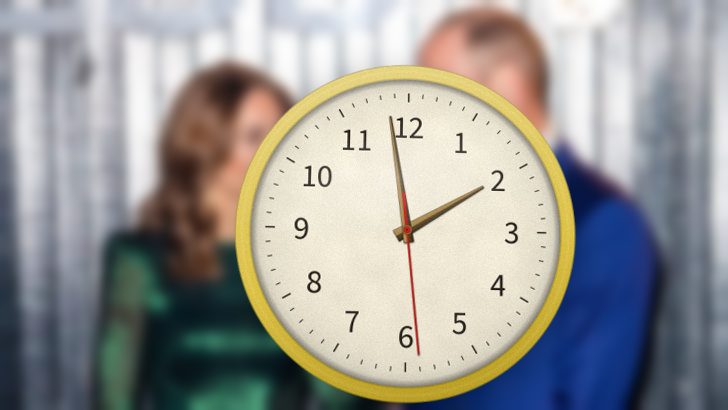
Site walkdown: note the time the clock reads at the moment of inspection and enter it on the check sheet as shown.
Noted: 1:58:29
